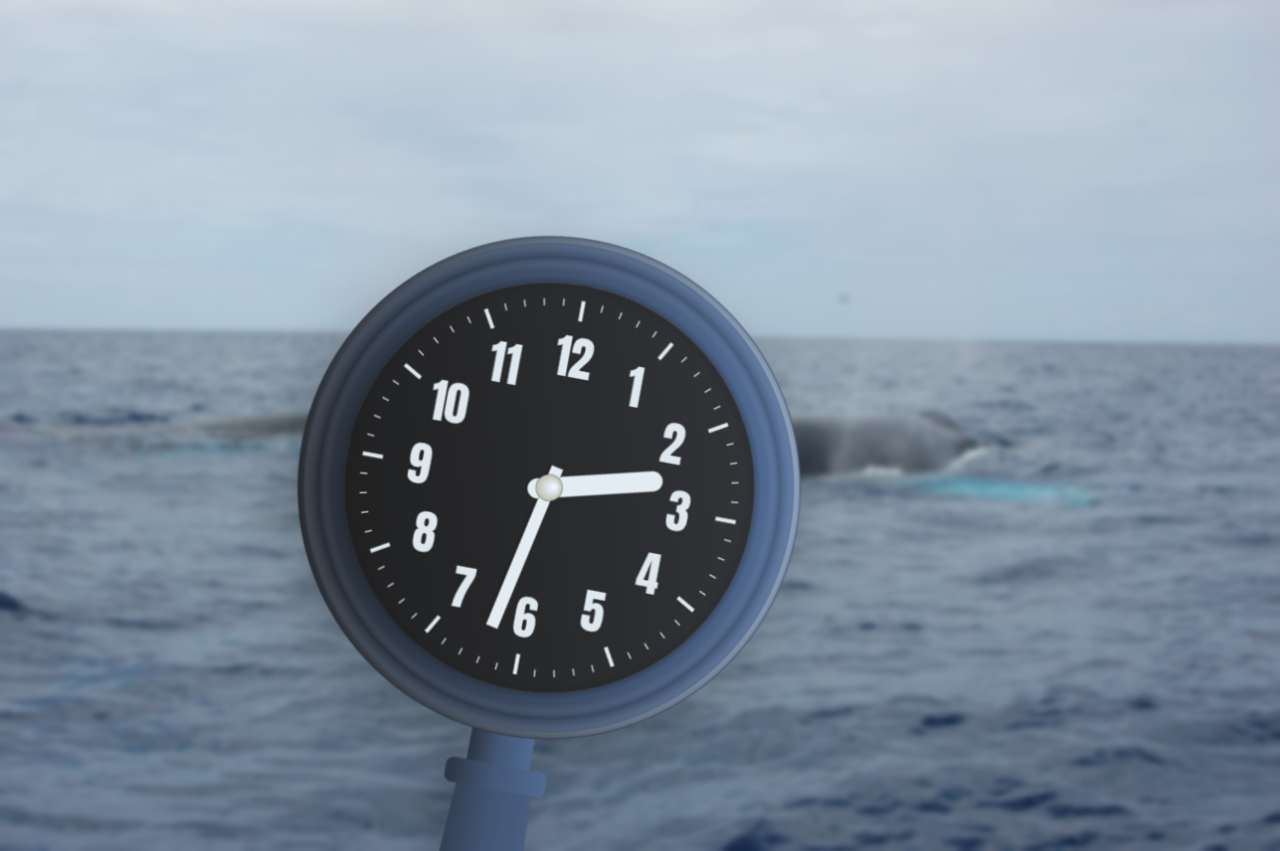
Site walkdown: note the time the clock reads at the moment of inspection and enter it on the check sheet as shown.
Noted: 2:32
